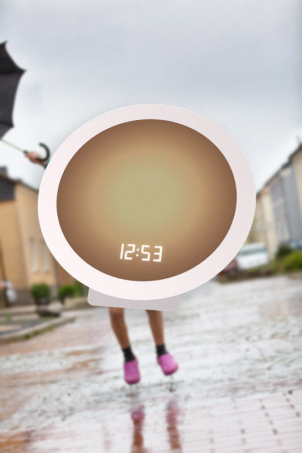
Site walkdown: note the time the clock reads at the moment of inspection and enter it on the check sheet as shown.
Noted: 12:53
